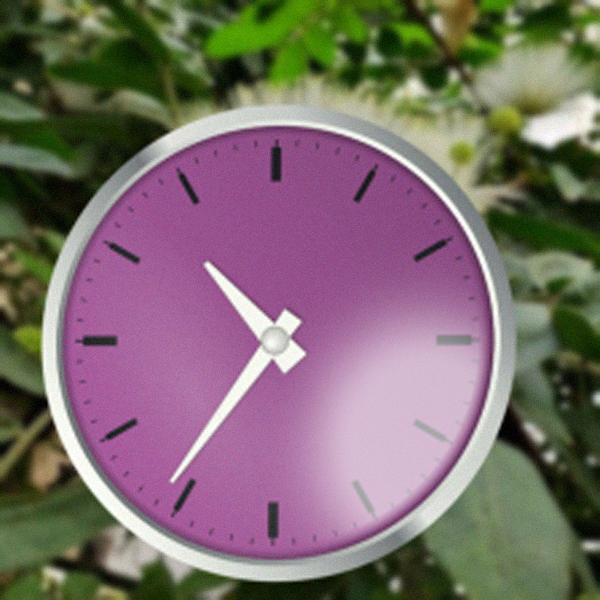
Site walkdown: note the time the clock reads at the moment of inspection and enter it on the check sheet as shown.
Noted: 10:36
